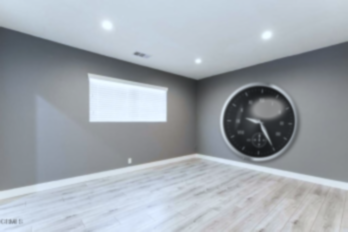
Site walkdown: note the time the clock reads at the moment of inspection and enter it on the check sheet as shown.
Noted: 9:25
